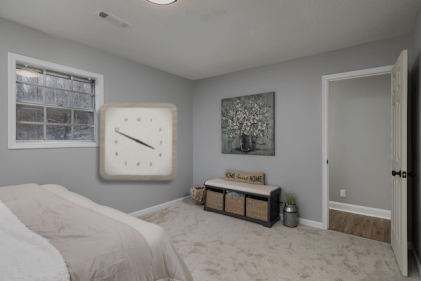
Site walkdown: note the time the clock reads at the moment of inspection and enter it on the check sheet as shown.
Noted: 3:49
